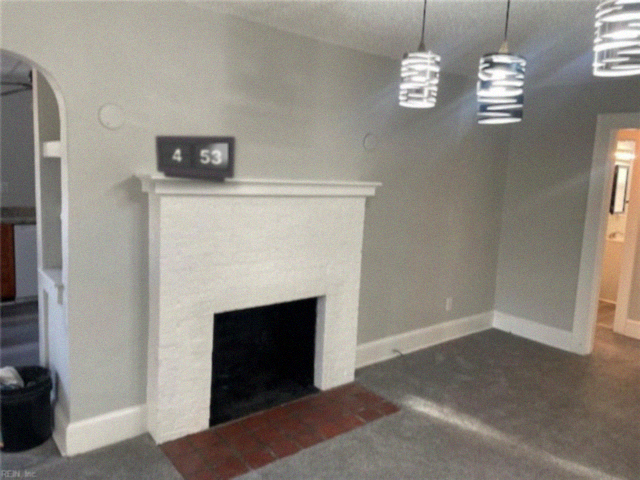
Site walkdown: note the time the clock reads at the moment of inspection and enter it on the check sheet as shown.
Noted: 4:53
